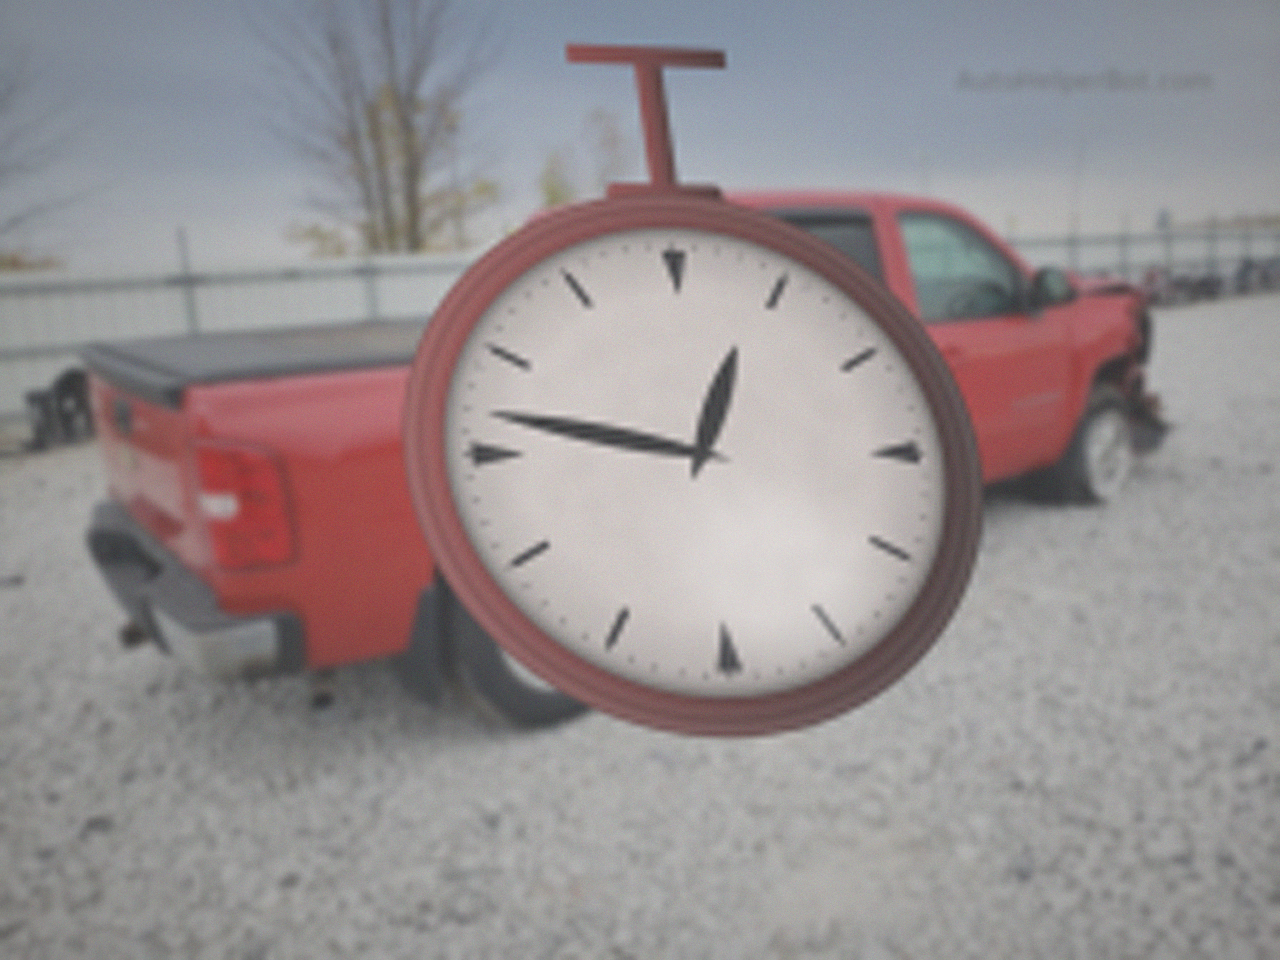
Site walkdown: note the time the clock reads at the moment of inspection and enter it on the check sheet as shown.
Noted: 12:47
